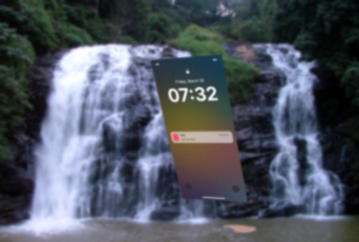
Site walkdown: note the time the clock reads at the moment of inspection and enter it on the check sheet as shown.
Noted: 7:32
